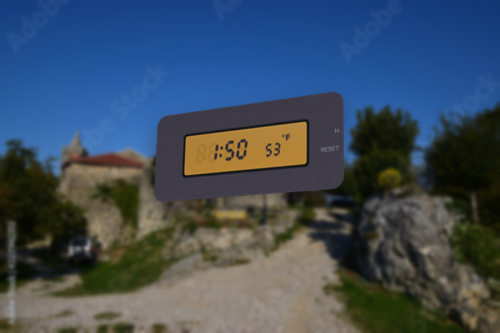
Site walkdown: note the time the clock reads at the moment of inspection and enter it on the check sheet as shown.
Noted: 1:50
